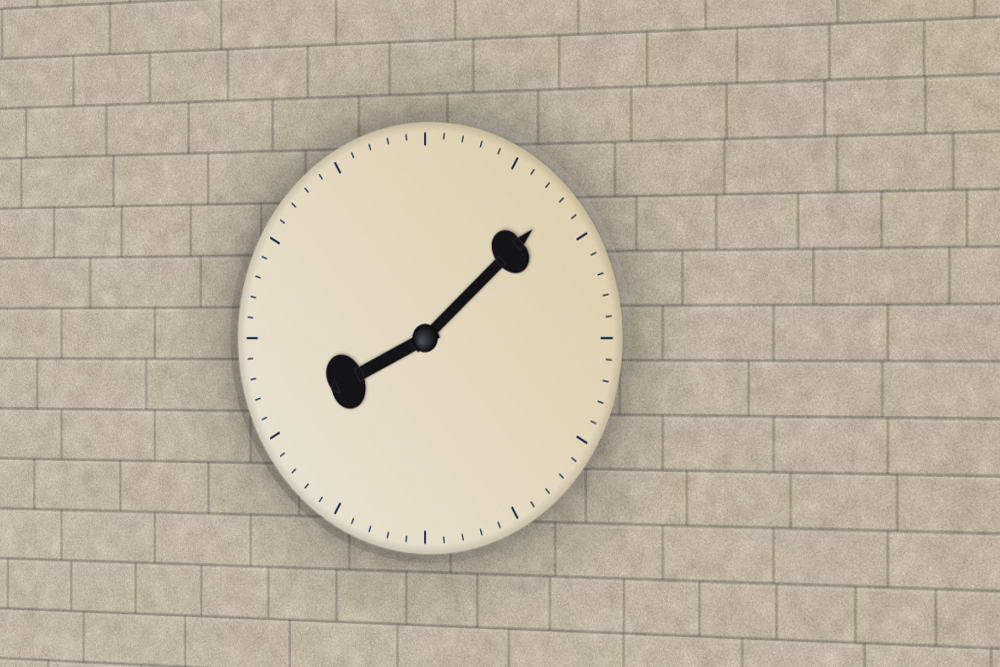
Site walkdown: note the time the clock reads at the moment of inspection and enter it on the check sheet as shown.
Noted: 8:08
